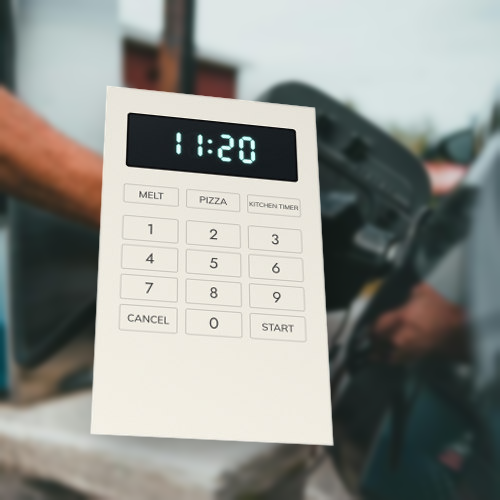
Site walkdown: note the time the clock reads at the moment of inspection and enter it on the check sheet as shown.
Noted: 11:20
